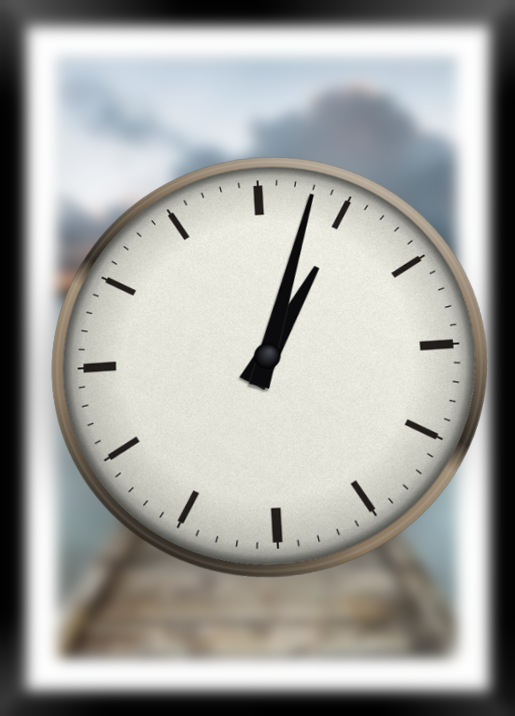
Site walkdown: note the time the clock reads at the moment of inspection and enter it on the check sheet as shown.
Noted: 1:03
